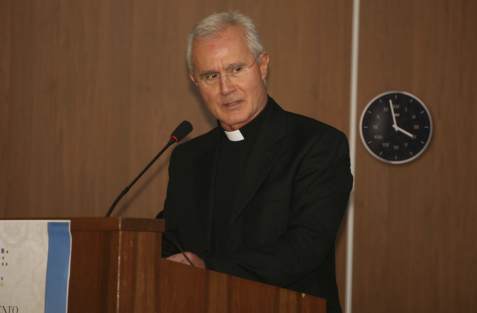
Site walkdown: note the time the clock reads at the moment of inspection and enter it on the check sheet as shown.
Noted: 3:58
